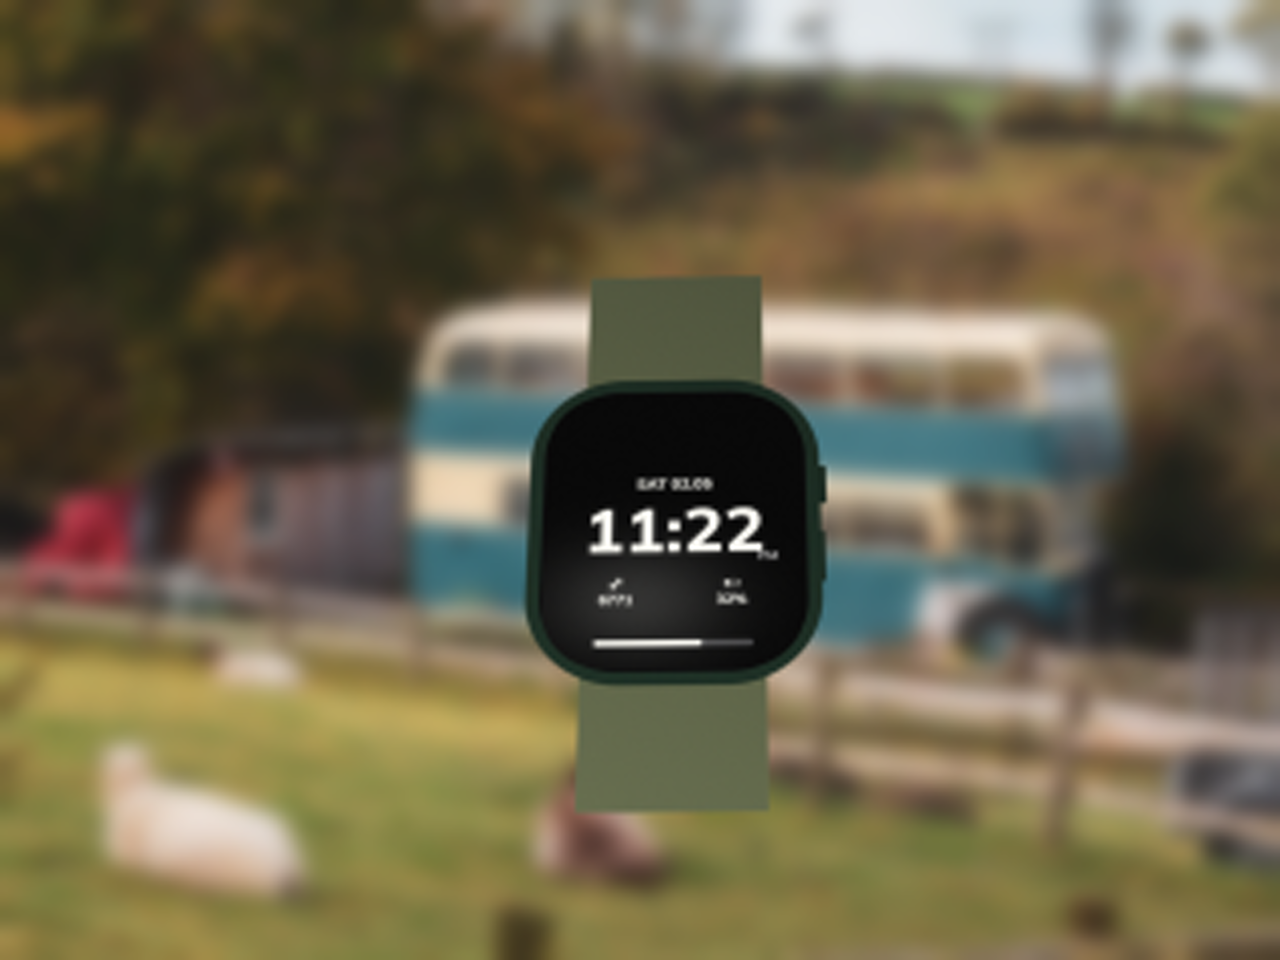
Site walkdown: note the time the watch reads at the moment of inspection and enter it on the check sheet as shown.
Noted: 11:22
